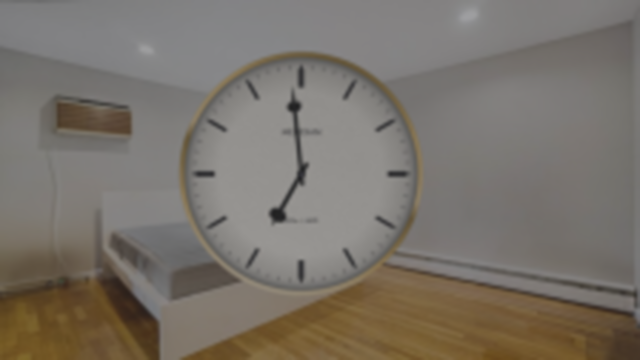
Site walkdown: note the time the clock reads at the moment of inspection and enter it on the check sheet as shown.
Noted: 6:59
